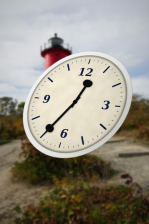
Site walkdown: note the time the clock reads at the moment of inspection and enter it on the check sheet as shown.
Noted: 12:35
